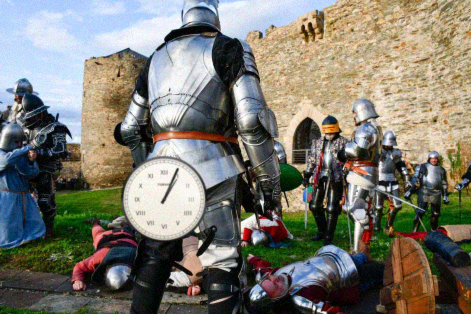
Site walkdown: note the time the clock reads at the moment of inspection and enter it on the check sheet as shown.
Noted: 1:04
